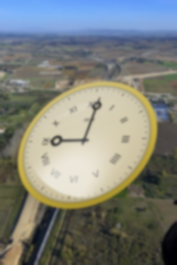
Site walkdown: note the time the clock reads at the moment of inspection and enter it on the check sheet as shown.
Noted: 9:01
